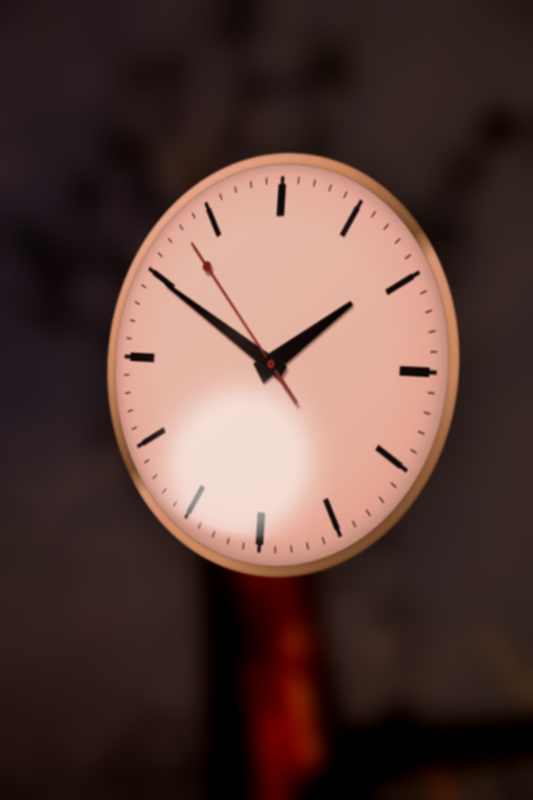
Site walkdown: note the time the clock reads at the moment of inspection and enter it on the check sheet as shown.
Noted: 1:49:53
